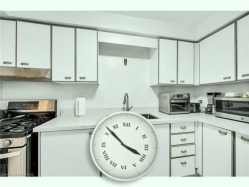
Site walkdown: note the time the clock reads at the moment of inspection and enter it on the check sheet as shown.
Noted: 3:52
